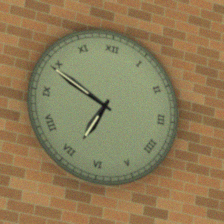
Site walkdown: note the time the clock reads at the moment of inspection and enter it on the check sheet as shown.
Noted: 6:49
